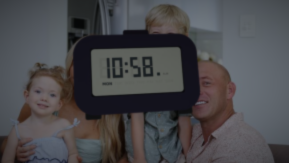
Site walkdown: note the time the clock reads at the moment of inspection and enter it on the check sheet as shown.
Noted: 10:58
